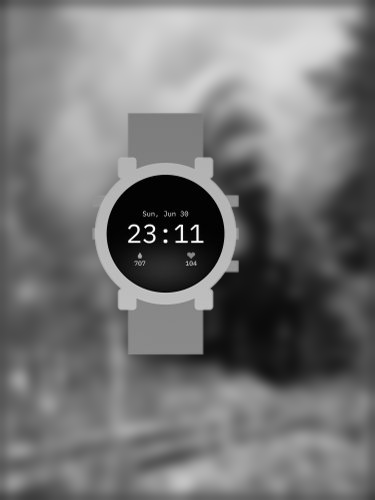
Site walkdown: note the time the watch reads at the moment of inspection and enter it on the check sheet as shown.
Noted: 23:11
